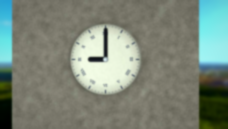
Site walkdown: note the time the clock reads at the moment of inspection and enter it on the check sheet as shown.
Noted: 9:00
